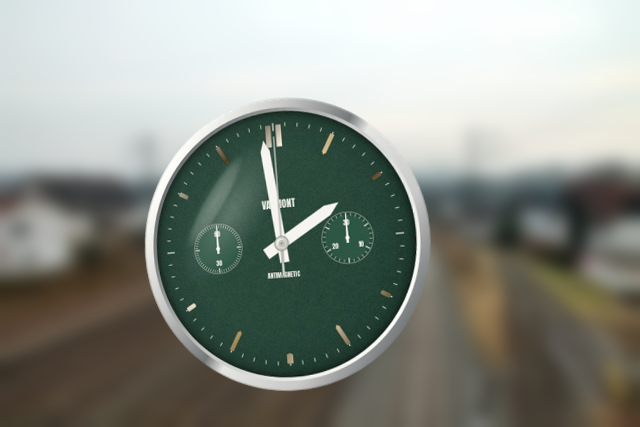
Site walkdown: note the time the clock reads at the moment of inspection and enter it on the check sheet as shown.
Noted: 1:59
